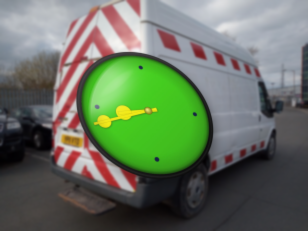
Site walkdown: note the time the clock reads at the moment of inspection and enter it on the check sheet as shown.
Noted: 8:42
